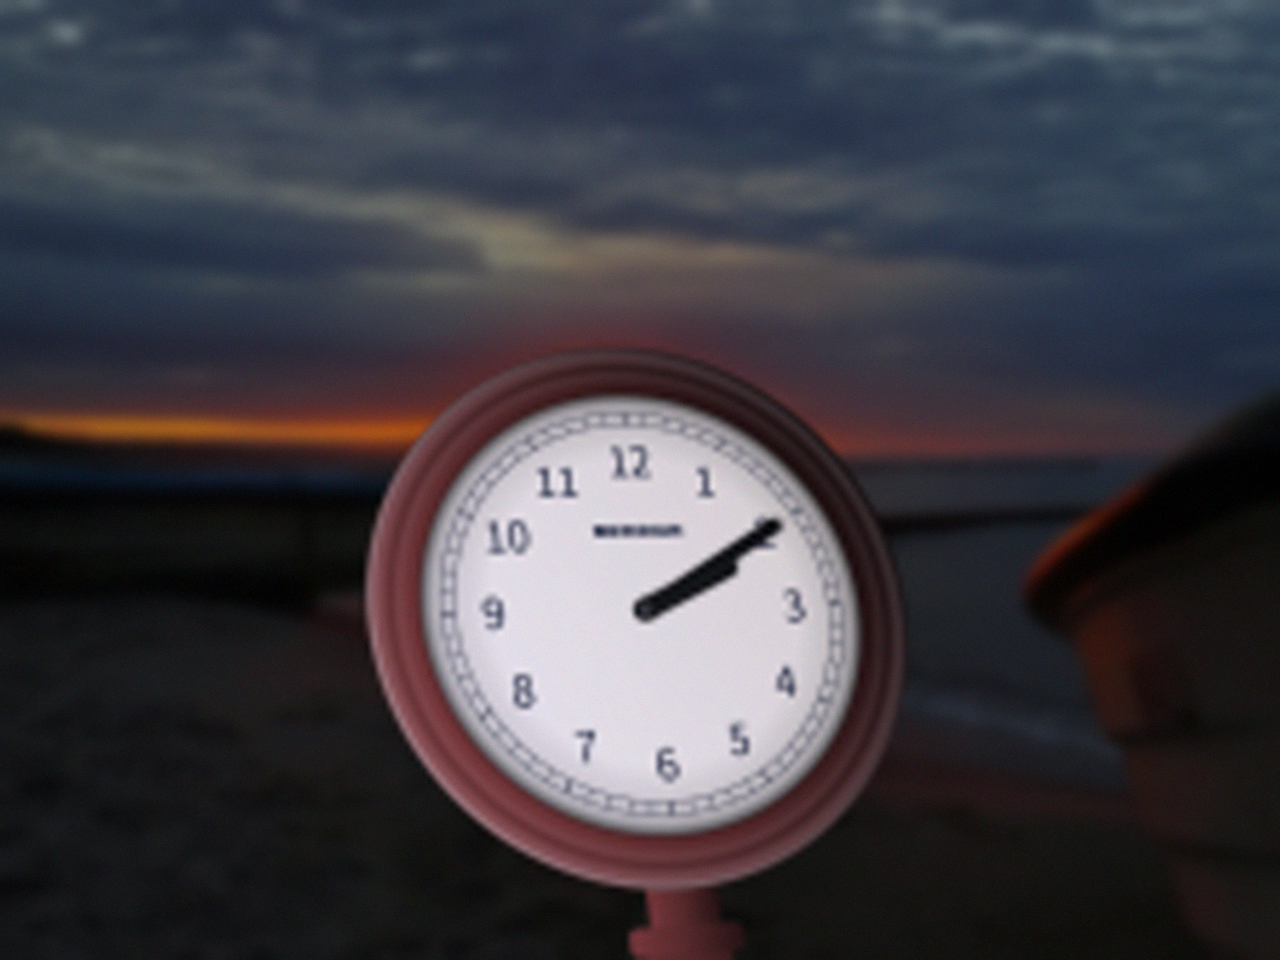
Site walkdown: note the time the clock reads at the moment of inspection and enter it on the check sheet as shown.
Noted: 2:10
